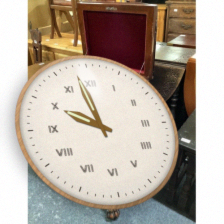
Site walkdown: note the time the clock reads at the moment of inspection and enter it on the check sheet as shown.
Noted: 9:58
